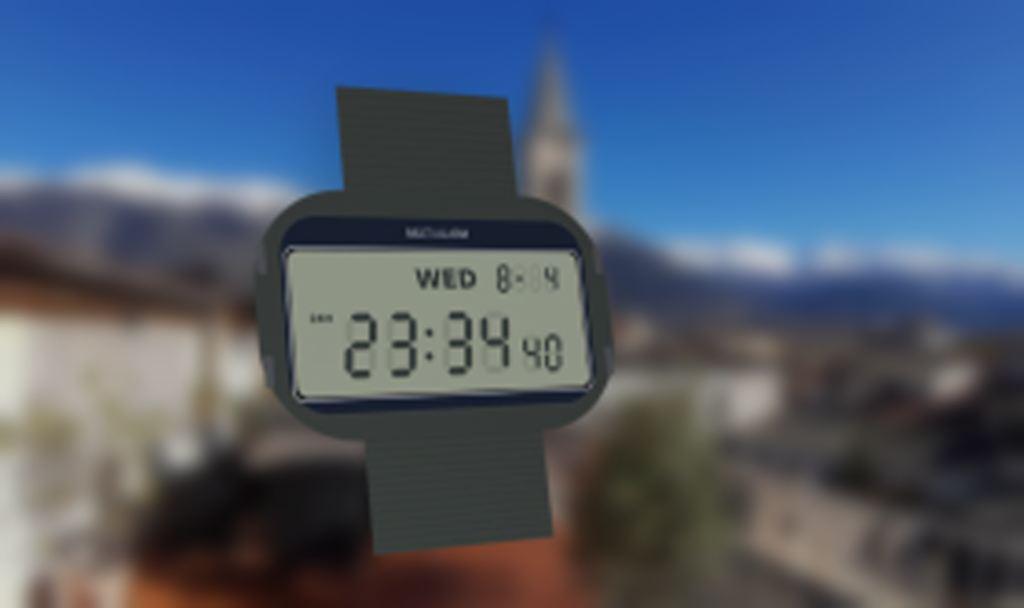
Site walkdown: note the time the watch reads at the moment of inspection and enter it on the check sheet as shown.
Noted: 23:34:40
